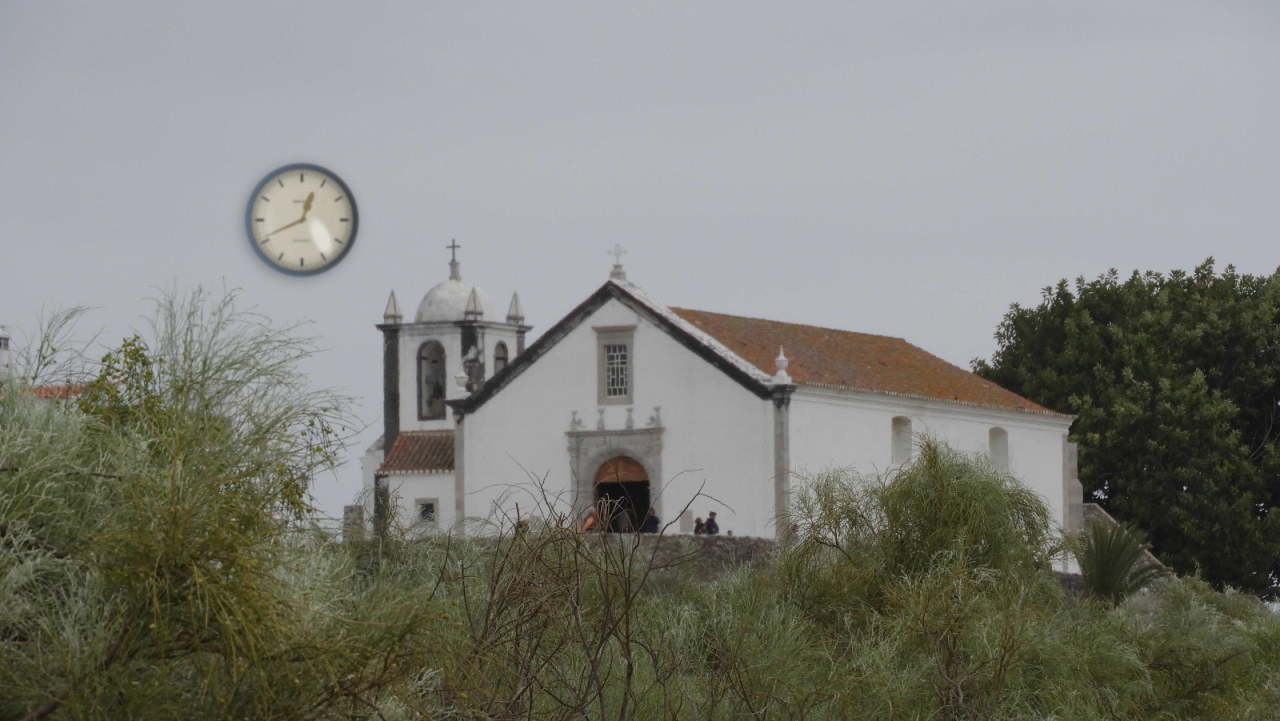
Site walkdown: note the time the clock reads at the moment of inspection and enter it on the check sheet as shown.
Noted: 12:41
